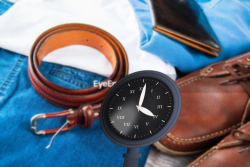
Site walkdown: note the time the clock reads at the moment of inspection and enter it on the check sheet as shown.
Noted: 4:01
